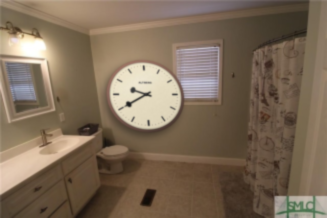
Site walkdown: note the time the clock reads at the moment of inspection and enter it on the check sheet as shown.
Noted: 9:40
